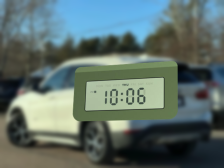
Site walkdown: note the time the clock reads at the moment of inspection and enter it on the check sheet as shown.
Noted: 10:06
